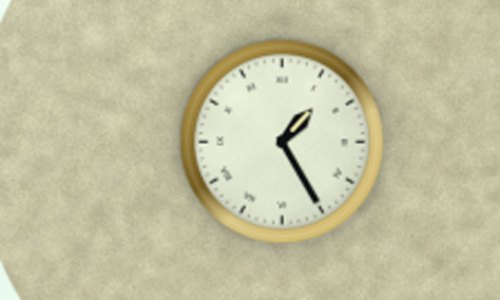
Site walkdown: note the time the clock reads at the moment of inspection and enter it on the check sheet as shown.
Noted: 1:25
